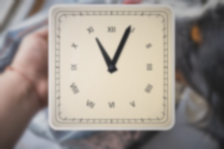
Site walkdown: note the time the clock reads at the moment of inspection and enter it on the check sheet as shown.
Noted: 11:04
